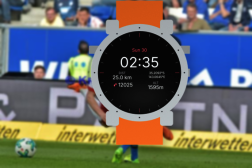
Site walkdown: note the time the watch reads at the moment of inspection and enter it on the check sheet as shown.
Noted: 2:35
